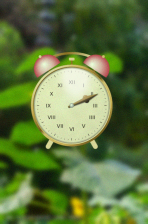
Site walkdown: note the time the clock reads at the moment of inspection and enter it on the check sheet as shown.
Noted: 2:11
